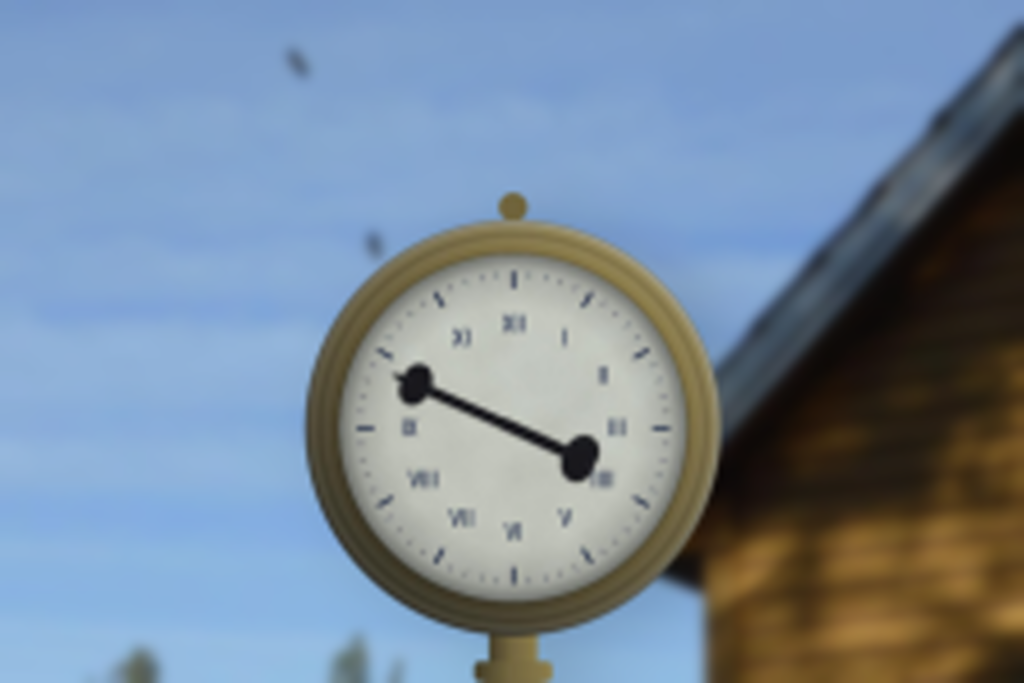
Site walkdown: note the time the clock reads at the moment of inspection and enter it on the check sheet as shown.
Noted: 3:49
